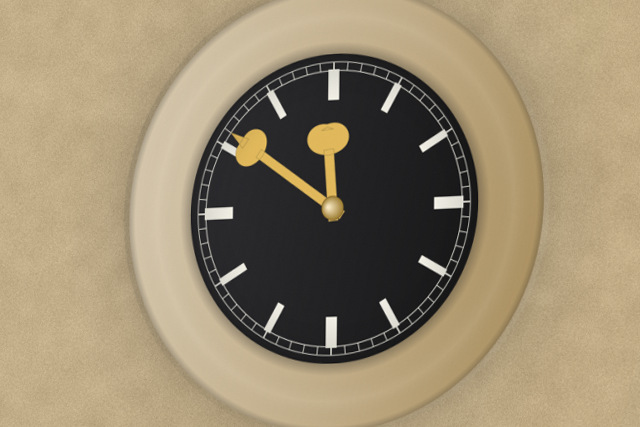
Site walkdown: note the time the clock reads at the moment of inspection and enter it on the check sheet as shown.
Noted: 11:51
